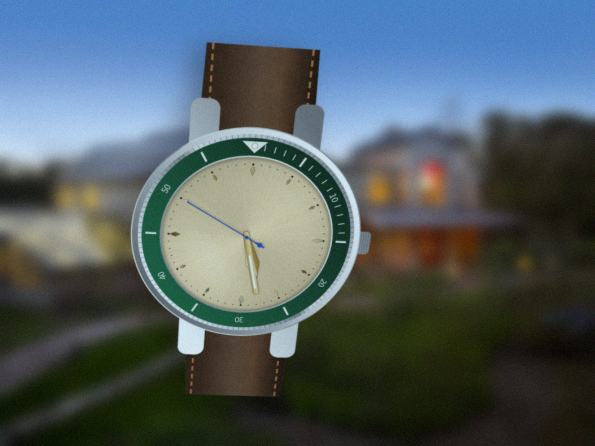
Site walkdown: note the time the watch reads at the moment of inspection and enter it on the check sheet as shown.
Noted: 5:27:50
